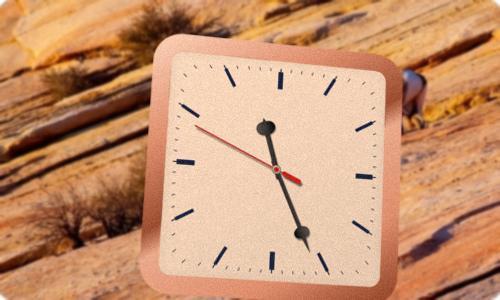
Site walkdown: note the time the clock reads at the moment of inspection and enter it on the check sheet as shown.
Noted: 11:25:49
